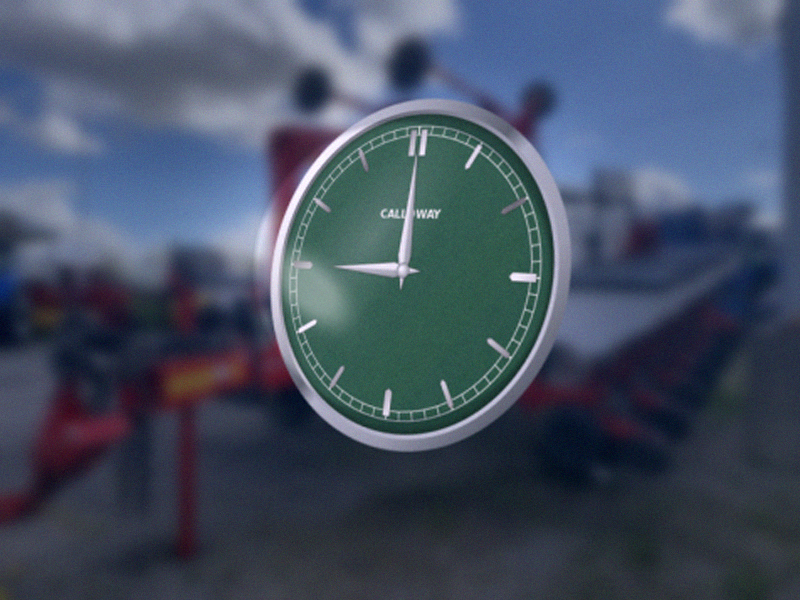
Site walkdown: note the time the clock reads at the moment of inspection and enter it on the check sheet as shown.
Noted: 9:00
